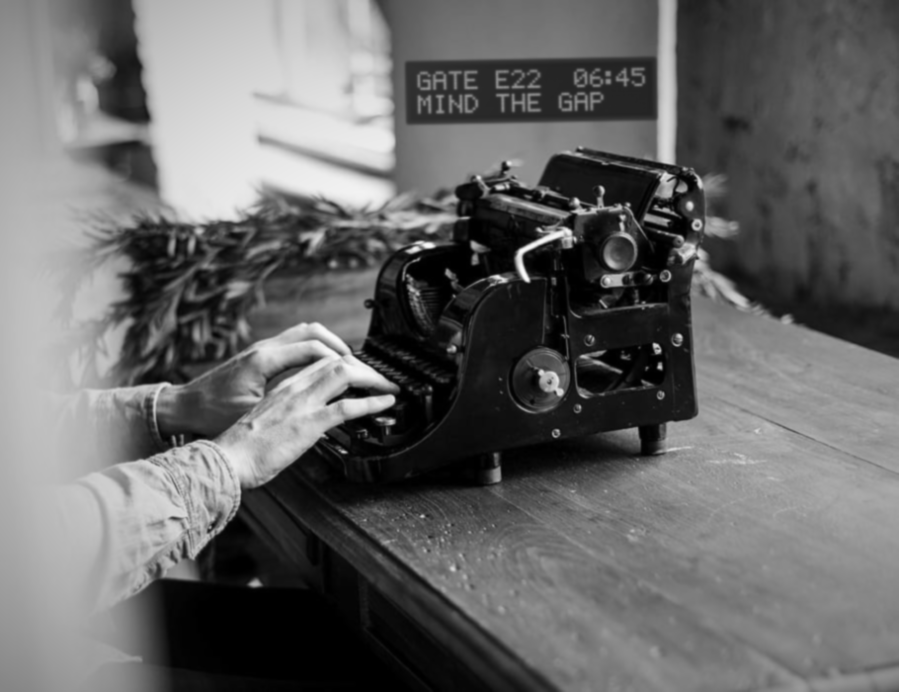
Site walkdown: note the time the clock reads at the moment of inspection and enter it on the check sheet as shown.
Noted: 6:45
